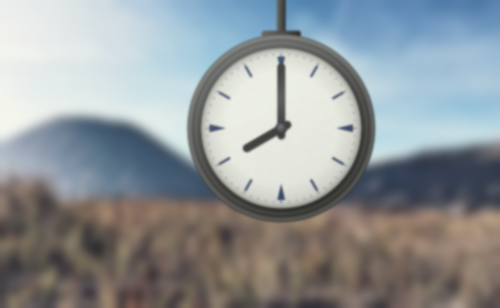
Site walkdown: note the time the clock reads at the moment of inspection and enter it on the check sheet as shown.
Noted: 8:00
